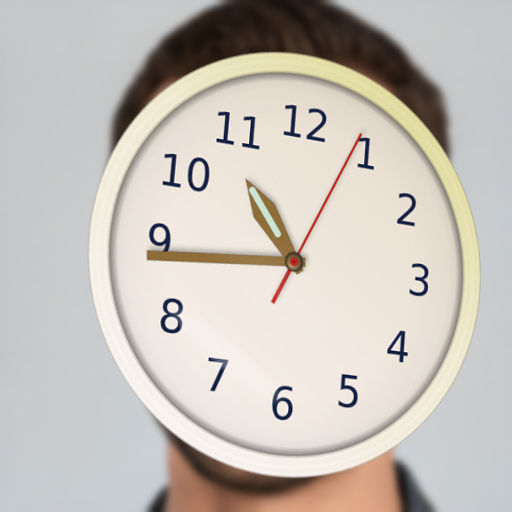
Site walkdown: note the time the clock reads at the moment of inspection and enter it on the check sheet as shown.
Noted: 10:44:04
